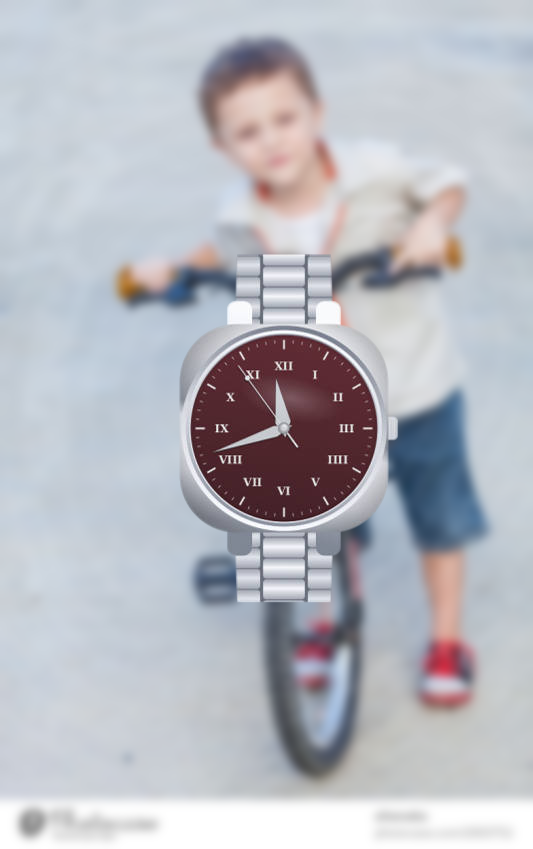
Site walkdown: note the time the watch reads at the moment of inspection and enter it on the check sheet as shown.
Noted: 11:41:54
